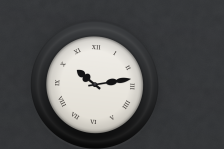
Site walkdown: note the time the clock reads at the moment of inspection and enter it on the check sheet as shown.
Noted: 10:13
